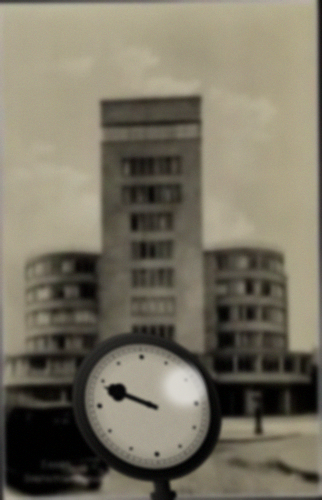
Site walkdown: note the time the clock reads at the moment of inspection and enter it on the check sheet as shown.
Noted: 9:49
